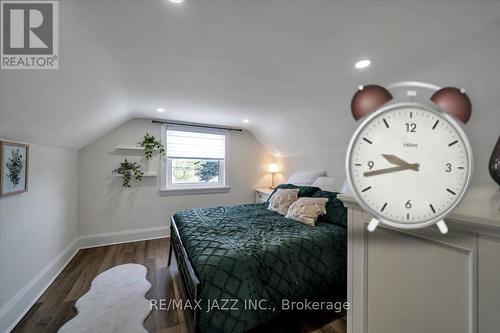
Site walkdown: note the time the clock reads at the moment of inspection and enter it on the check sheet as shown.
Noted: 9:43
